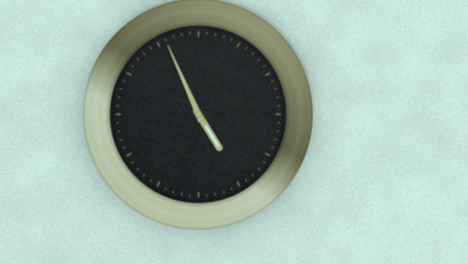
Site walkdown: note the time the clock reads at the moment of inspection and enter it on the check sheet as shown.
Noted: 4:56
